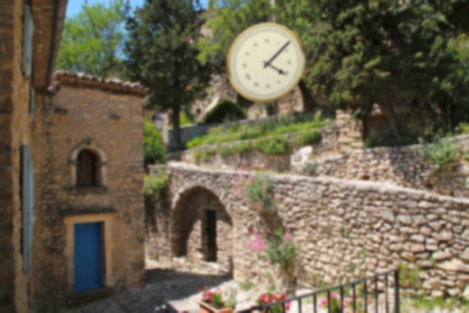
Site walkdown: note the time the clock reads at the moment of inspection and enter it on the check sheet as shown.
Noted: 4:08
